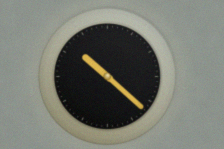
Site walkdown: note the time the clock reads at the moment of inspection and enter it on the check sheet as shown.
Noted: 10:22
